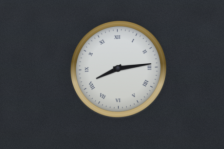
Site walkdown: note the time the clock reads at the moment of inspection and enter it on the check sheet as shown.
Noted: 8:14
